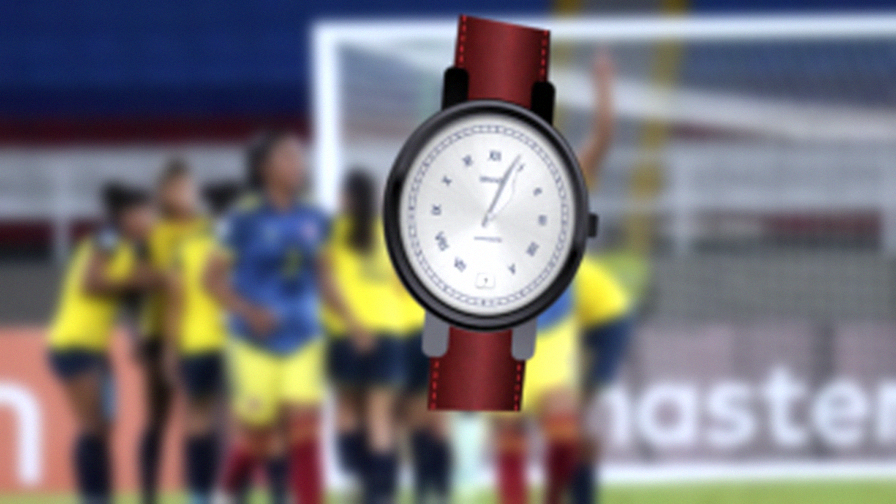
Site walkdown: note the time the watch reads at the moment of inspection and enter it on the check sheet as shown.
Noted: 1:04
